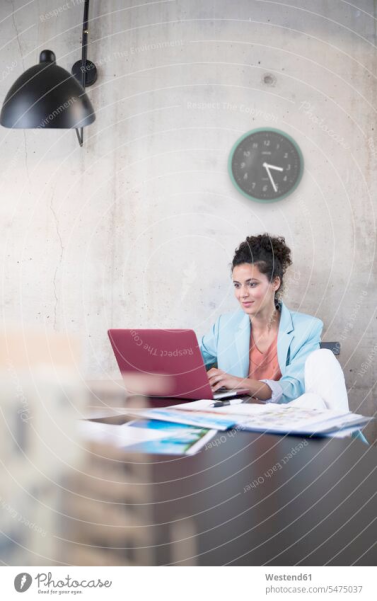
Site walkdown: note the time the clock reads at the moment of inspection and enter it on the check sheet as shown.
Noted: 3:26
